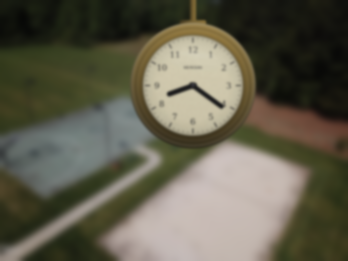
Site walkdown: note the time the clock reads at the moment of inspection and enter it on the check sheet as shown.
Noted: 8:21
